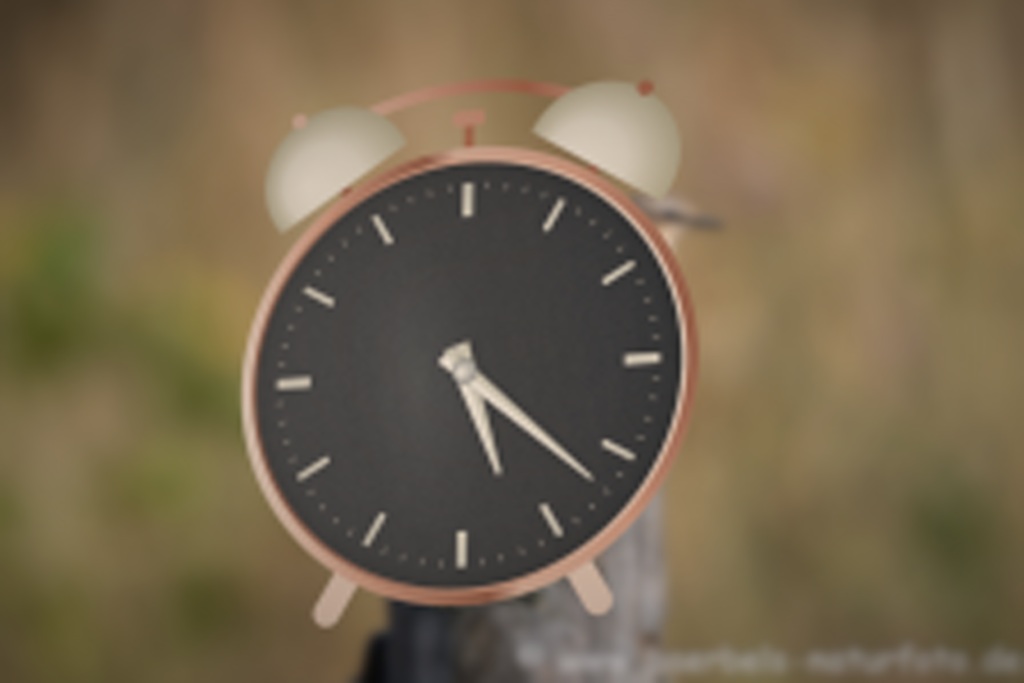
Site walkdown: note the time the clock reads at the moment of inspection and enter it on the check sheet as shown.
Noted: 5:22
